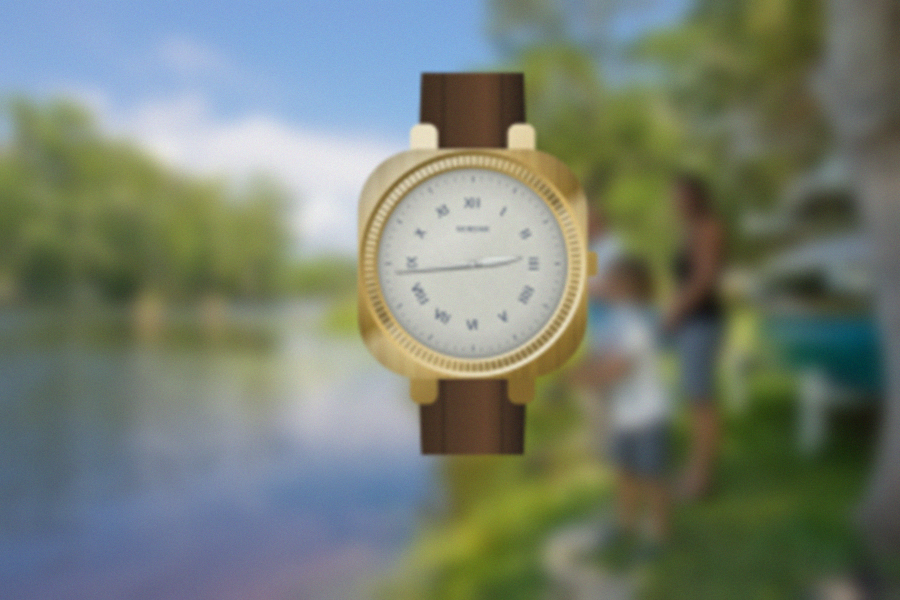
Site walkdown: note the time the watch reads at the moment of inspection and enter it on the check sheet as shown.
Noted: 2:44
